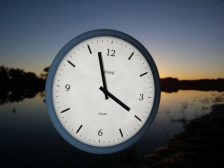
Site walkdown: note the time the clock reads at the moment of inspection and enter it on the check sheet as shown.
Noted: 3:57
